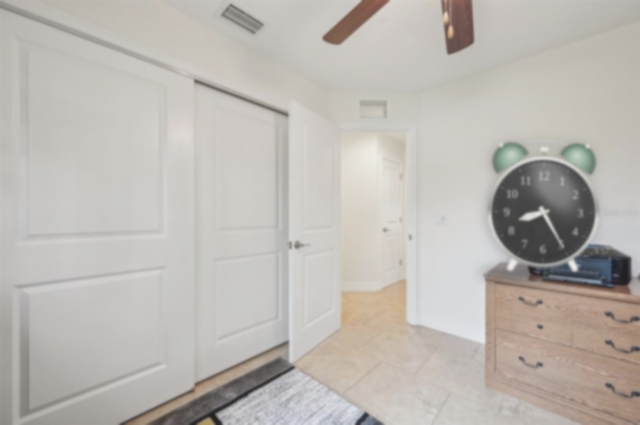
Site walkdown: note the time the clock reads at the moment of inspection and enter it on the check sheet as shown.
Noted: 8:25
